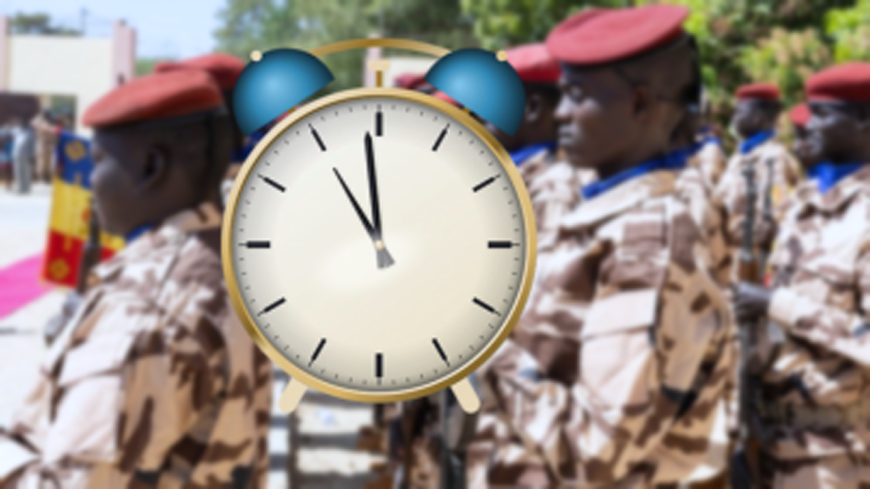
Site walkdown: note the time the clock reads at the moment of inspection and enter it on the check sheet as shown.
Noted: 10:59
